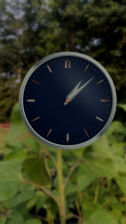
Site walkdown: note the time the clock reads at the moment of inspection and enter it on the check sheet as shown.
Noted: 1:08
